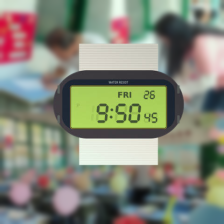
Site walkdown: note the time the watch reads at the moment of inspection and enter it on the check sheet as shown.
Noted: 9:50:45
